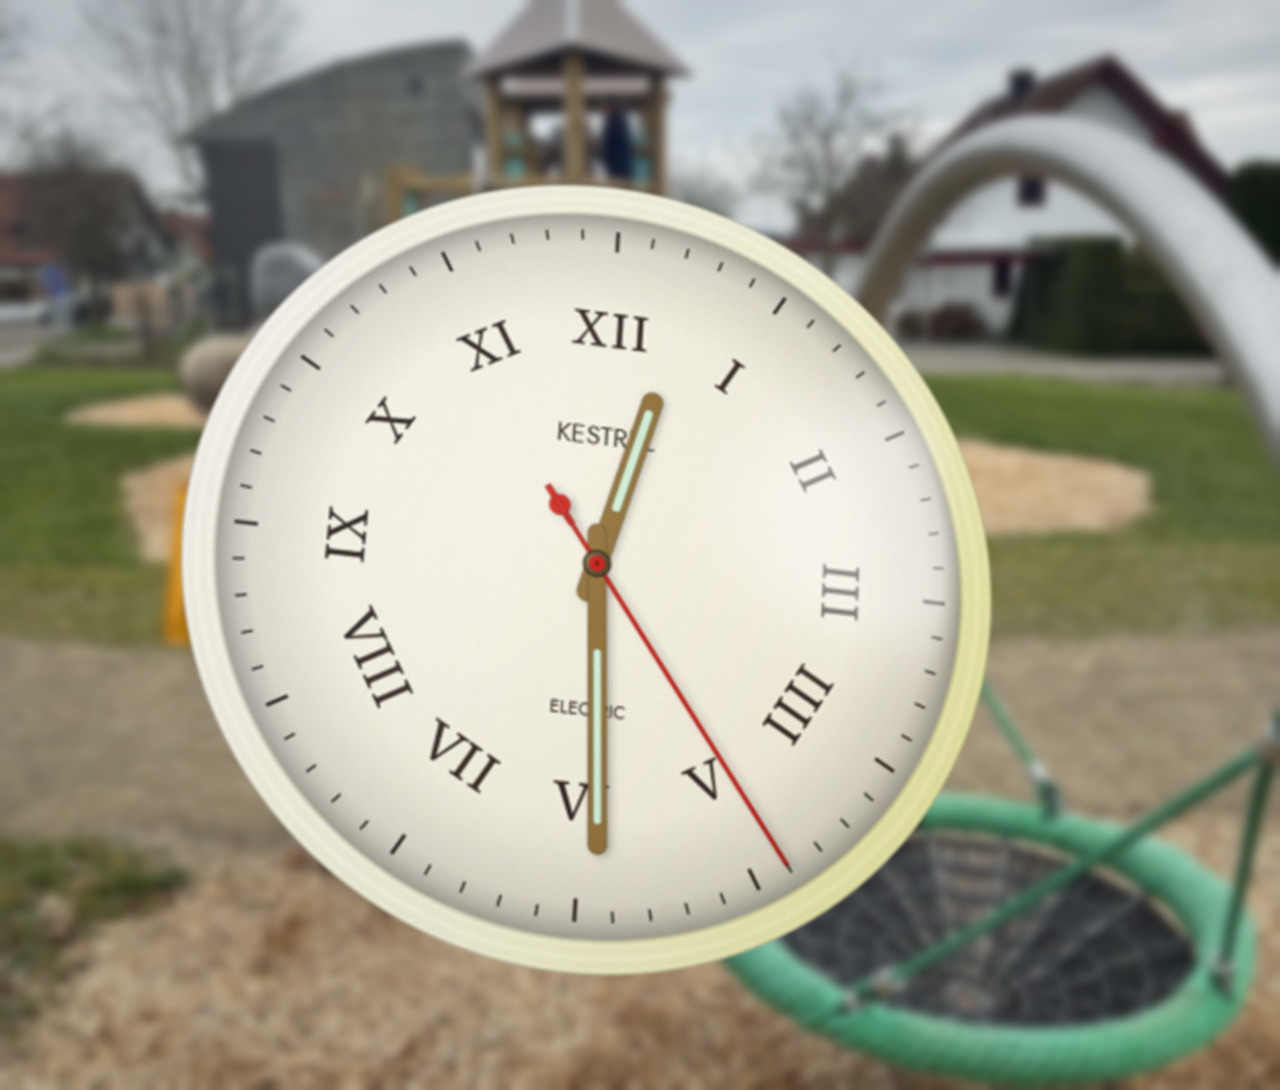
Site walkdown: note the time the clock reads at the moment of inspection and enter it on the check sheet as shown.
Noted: 12:29:24
